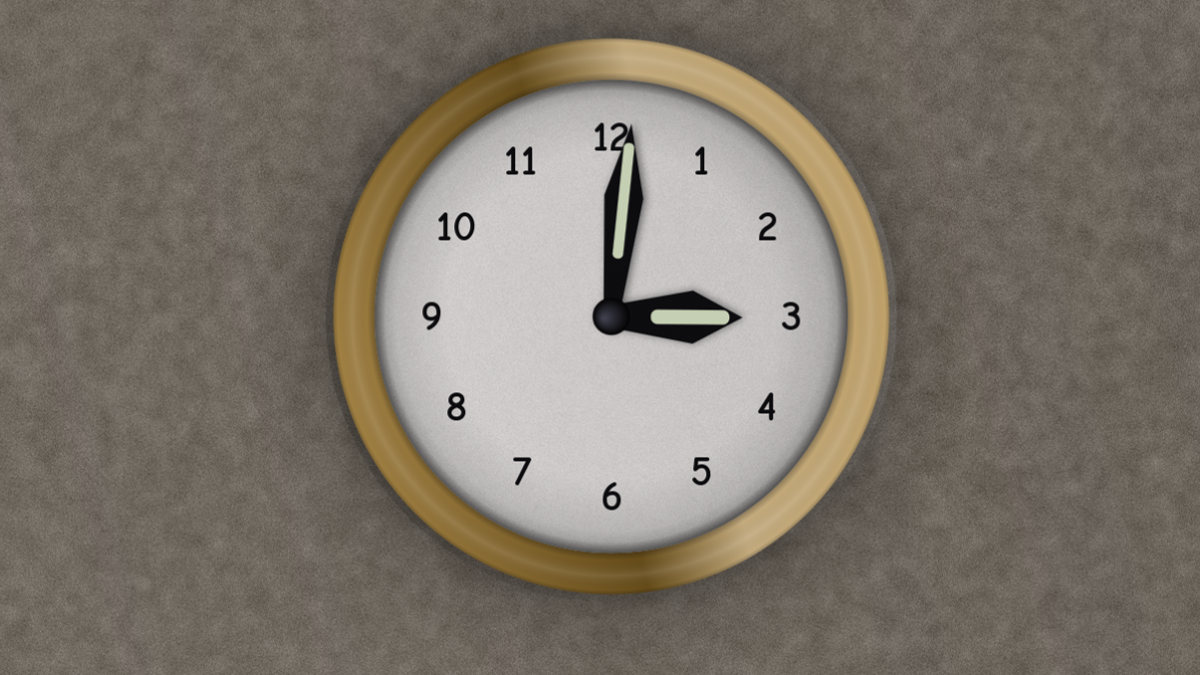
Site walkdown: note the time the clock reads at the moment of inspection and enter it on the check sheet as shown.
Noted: 3:01
